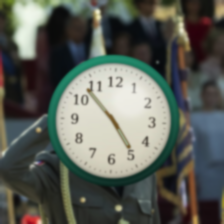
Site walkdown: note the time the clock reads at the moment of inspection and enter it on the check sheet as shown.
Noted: 4:53
